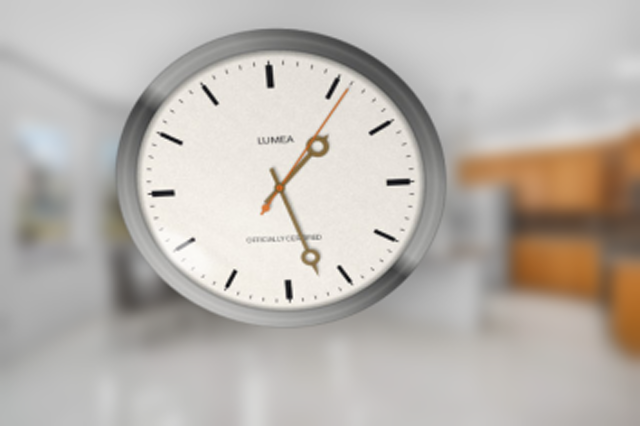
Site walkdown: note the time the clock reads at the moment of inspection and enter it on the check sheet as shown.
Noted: 1:27:06
